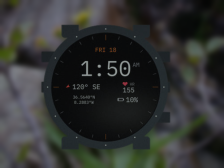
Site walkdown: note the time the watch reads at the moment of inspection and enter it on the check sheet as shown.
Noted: 1:50
